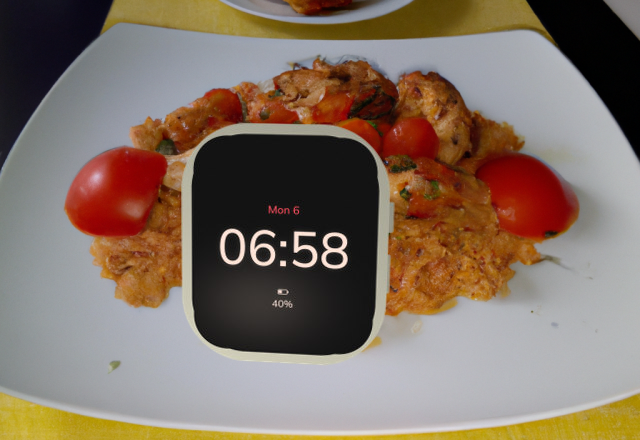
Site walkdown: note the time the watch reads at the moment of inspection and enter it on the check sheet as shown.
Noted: 6:58
